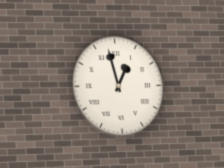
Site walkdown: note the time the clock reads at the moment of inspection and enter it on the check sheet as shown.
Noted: 12:58
